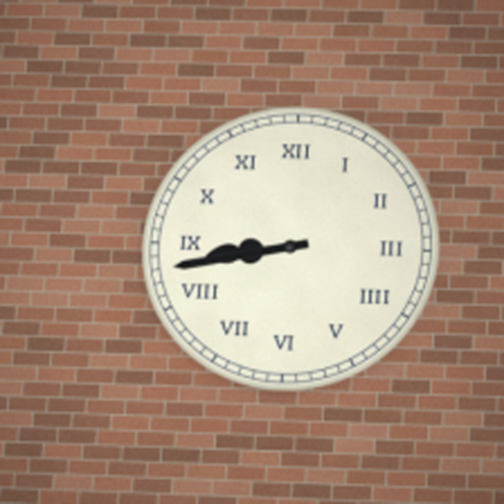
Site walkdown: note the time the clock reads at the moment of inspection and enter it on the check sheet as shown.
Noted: 8:43
